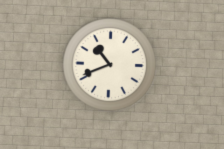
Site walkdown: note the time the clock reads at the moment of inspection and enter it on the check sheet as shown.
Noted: 10:41
